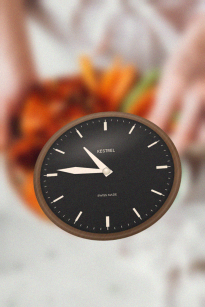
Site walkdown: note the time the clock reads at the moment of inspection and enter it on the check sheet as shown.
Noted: 10:46
